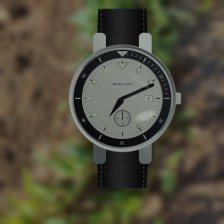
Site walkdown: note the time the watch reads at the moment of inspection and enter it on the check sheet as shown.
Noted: 7:11
